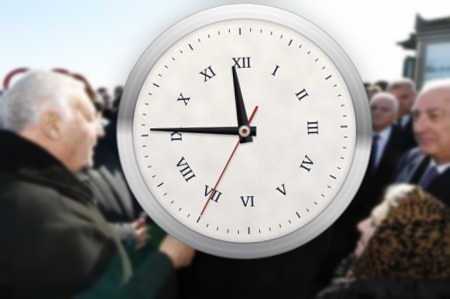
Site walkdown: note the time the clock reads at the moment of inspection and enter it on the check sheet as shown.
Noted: 11:45:35
